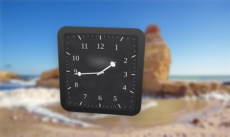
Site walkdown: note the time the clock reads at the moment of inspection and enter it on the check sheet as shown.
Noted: 1:44
